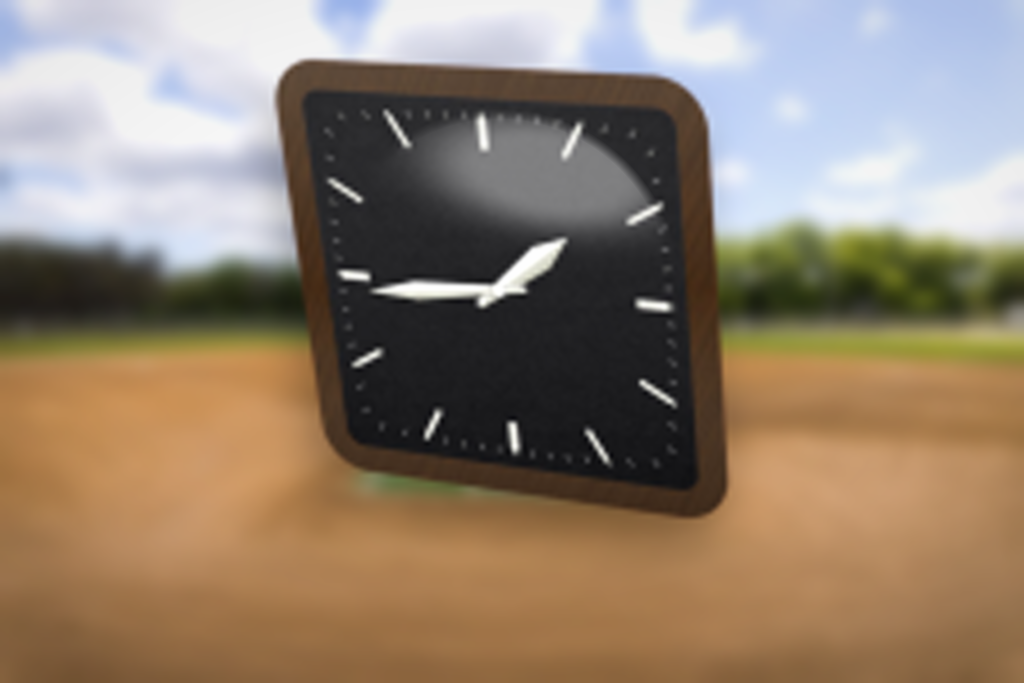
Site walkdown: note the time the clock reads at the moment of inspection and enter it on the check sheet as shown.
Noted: 1:44
